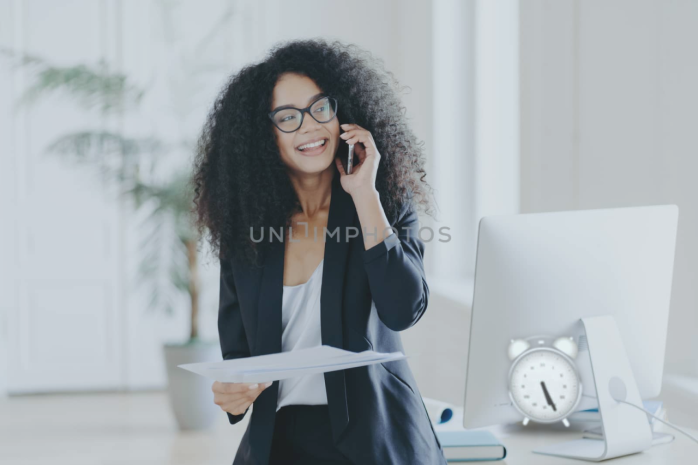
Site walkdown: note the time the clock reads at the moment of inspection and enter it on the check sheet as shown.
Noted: 5:26
